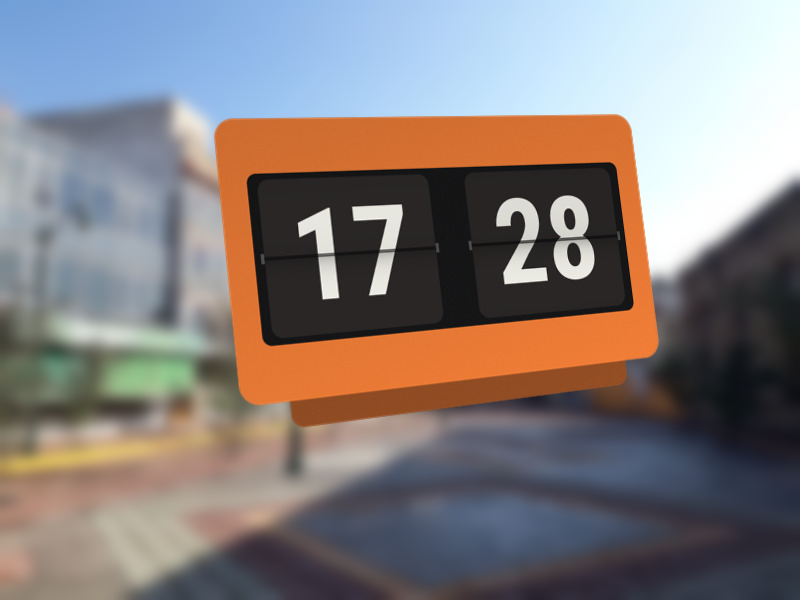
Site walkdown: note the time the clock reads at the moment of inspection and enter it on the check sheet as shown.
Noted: 17:28
